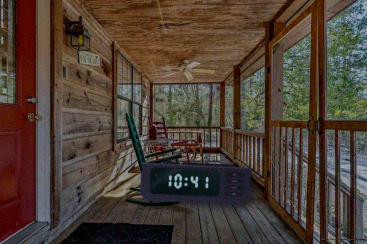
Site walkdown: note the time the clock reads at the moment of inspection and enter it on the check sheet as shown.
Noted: 10:41
